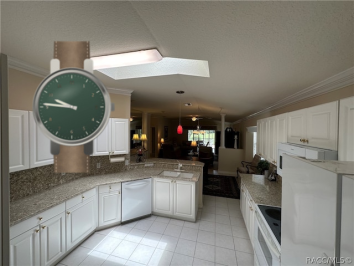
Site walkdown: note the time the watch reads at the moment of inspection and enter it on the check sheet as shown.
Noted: 9:46
